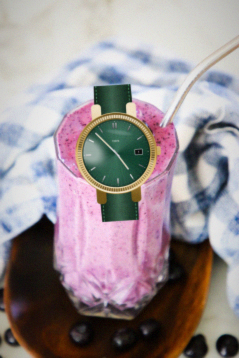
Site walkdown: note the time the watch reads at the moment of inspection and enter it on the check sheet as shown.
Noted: 4:53
